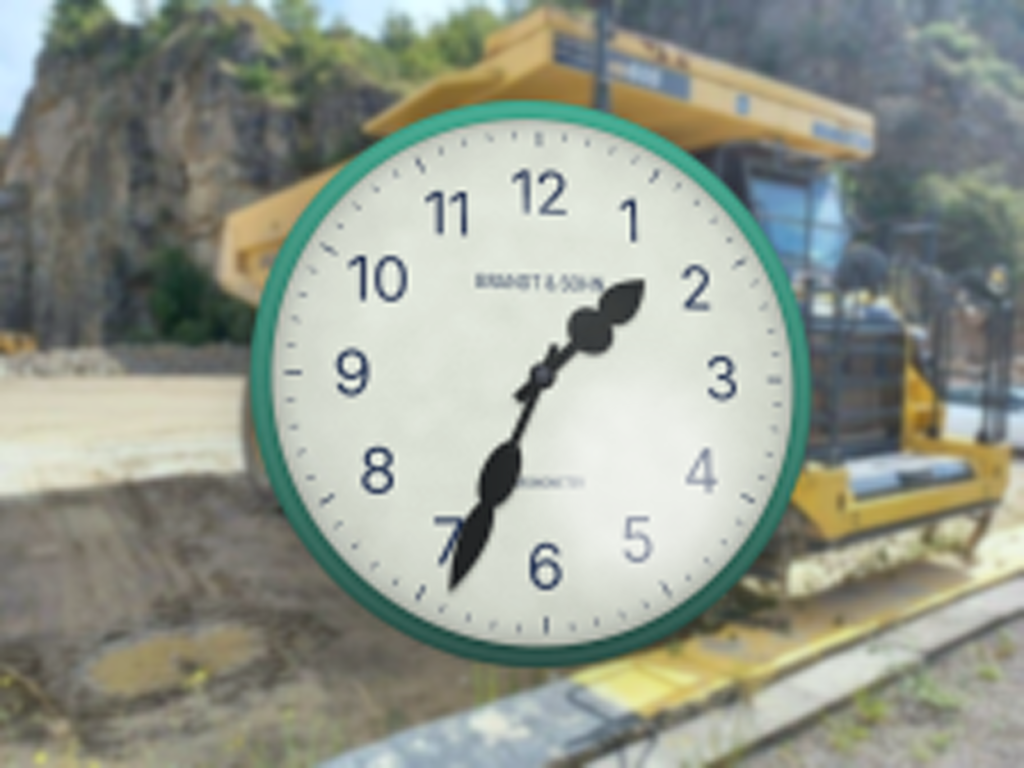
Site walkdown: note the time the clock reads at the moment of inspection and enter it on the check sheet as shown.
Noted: 1:34
